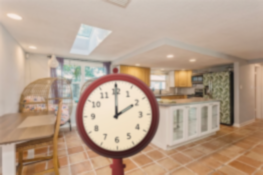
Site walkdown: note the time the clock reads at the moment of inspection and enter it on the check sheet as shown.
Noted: 2:00
